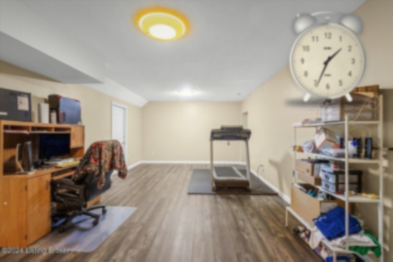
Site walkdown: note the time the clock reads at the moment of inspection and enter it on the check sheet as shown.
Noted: 1:34
